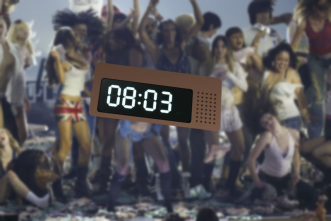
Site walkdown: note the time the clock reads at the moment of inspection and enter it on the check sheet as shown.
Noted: 8:03
